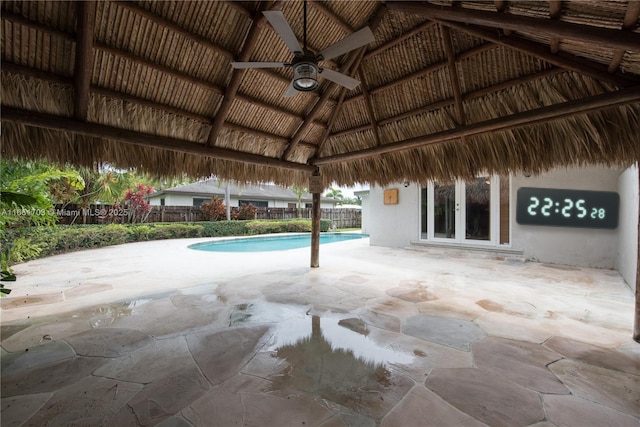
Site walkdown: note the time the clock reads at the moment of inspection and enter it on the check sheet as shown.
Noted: 22:25:28
